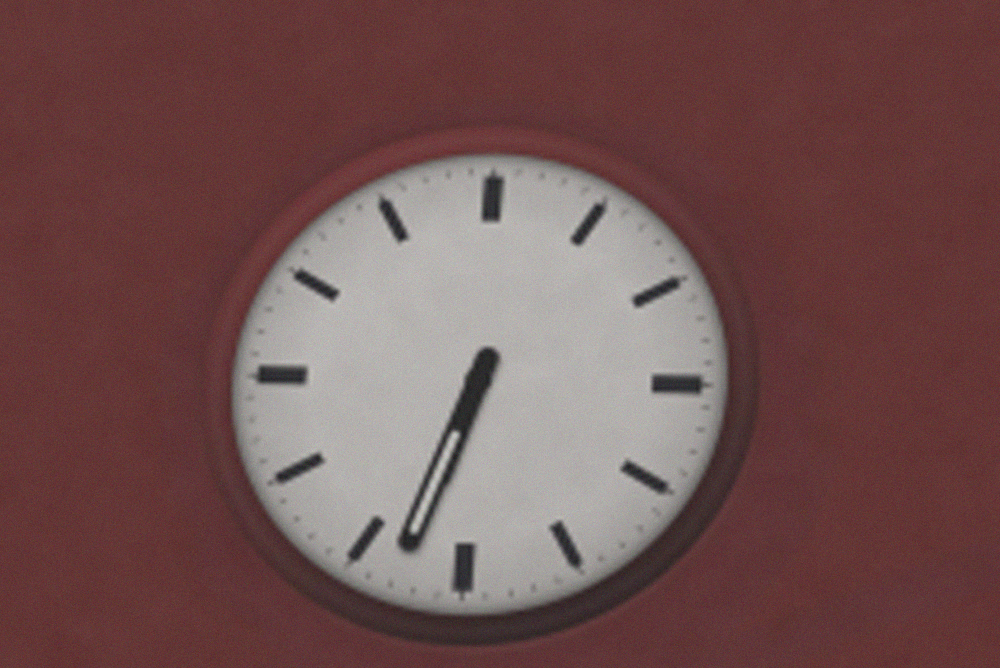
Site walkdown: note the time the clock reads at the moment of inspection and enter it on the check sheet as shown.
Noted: 6:33
